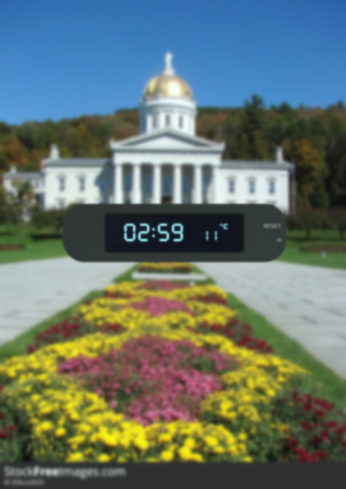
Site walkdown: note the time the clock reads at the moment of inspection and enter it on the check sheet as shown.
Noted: 2:59
